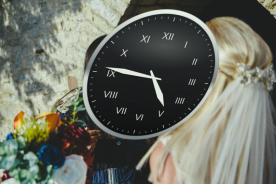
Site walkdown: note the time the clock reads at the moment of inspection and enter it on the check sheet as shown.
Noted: 4:46
